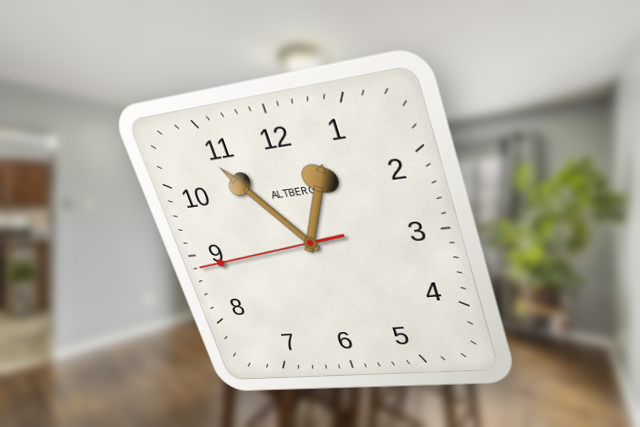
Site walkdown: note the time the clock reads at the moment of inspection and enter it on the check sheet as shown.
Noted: 12:53:44
